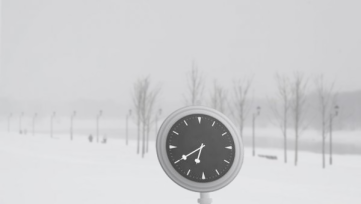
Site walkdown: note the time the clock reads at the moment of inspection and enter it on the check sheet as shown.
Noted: 6:40
